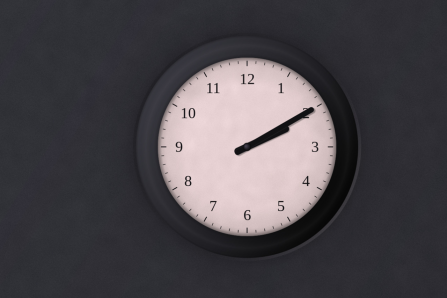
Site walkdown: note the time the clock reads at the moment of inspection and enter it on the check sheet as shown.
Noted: 2:10
